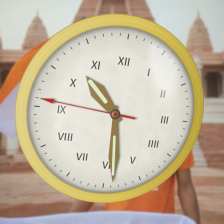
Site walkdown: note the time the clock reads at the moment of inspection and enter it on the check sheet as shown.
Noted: 10:28:46
